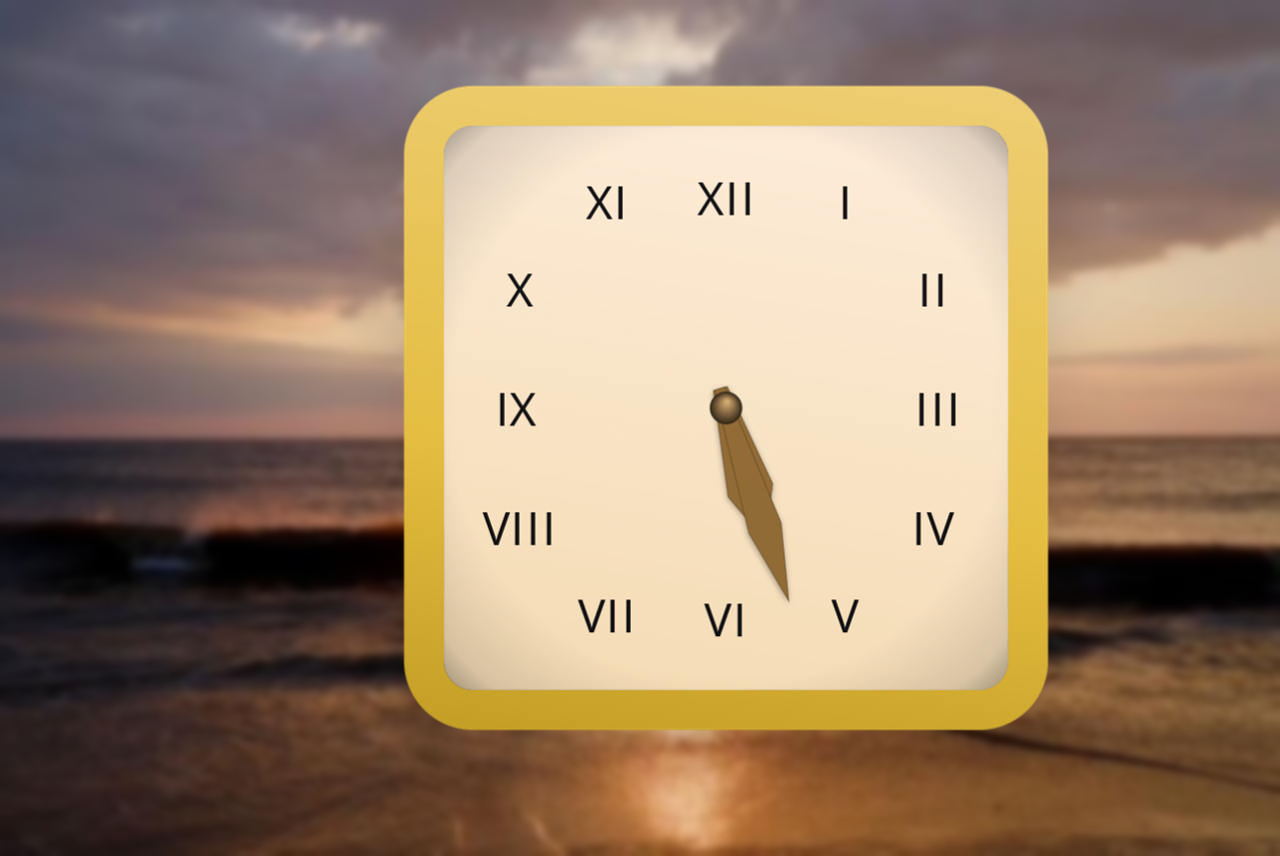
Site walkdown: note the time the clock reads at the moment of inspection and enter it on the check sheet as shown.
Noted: 5:27
